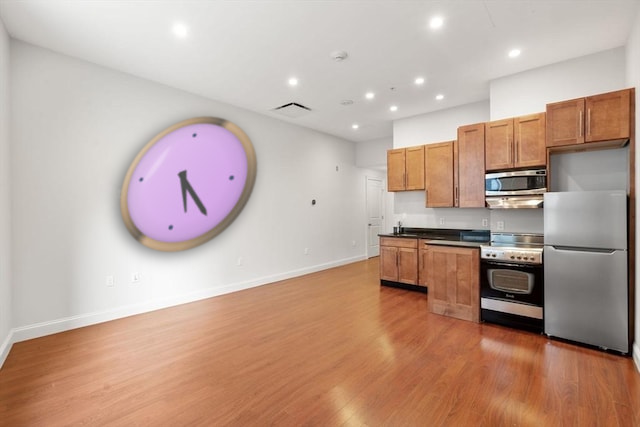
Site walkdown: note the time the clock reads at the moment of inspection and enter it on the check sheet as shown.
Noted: 5:23
